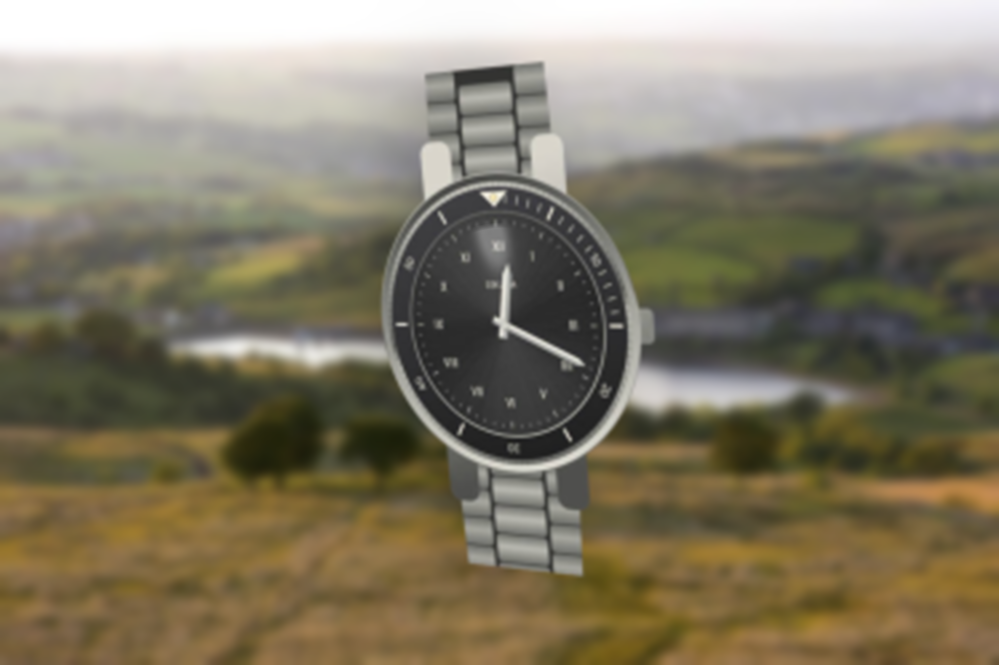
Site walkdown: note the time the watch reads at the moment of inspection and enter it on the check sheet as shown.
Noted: 12:19
